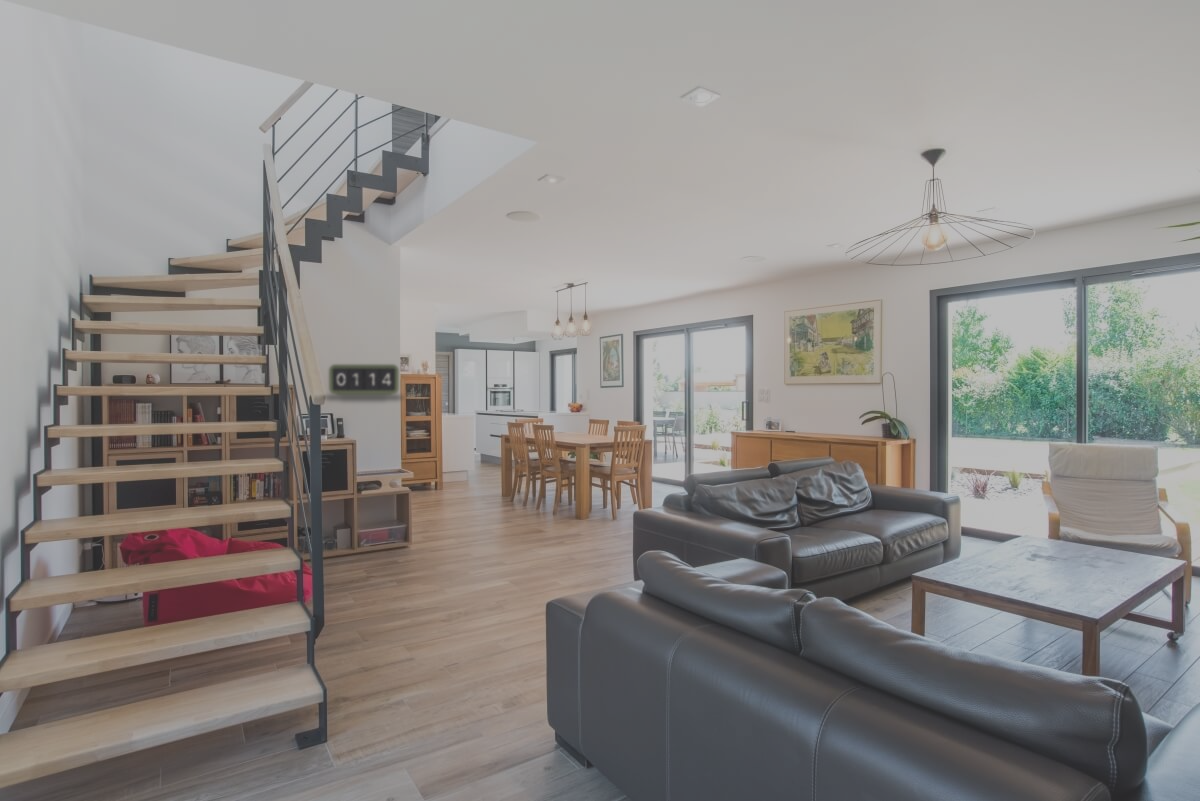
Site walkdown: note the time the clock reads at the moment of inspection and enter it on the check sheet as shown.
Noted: 1:14
